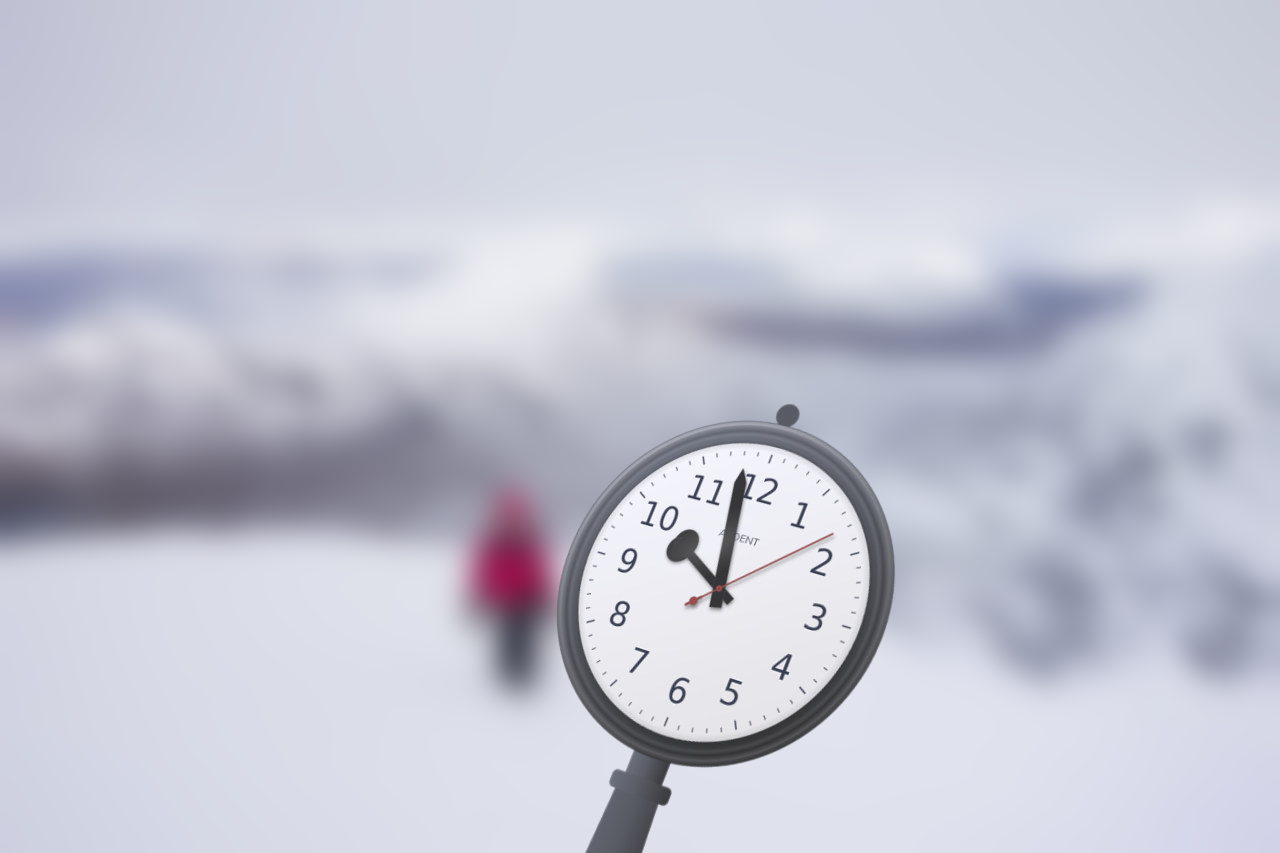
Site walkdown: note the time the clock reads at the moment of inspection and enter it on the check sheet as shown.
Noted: 9:58:08
